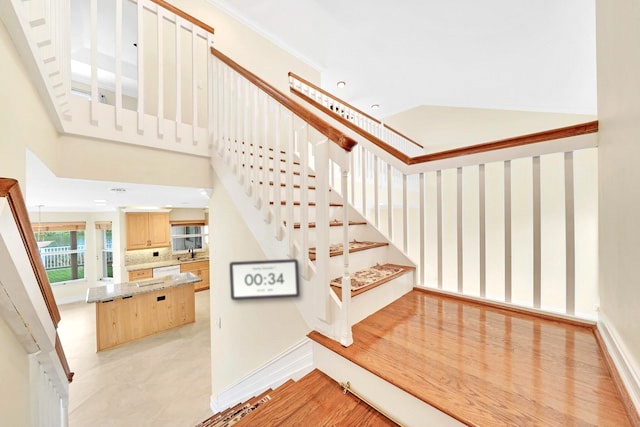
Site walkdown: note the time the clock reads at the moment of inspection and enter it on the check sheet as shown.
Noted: 0:34
